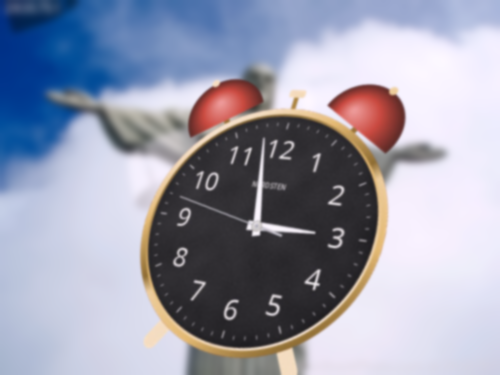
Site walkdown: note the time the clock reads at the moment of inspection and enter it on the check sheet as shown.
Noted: 2:57:47
